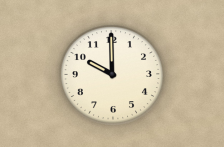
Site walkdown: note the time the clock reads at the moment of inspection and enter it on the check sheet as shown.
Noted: 10:00
